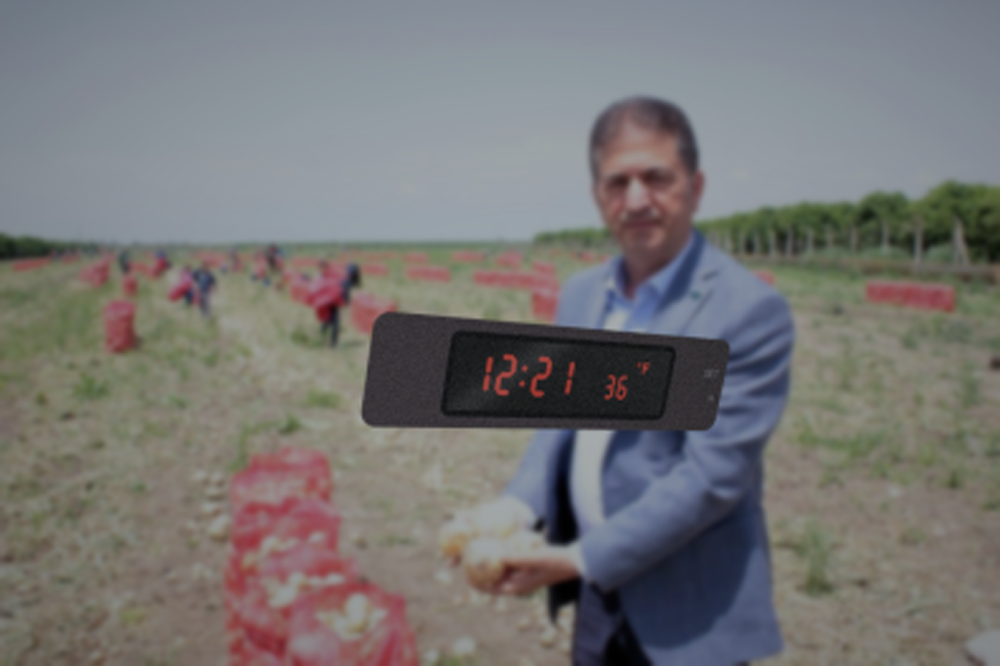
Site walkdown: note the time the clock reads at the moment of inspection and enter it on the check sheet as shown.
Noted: 12:21
